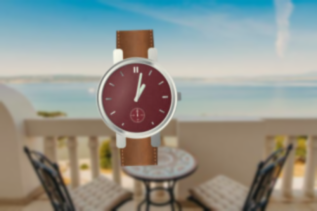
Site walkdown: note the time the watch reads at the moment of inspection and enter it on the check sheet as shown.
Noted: 1:02
